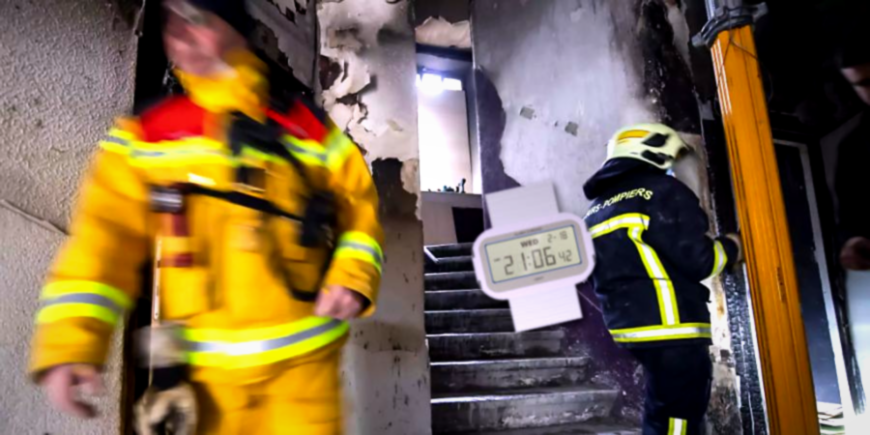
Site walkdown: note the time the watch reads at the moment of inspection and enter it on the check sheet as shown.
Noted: 21:06
